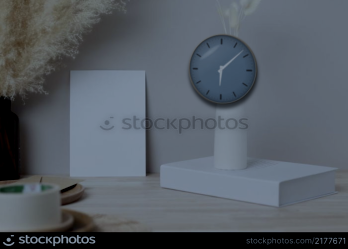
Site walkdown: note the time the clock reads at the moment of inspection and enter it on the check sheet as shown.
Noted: 6:08
